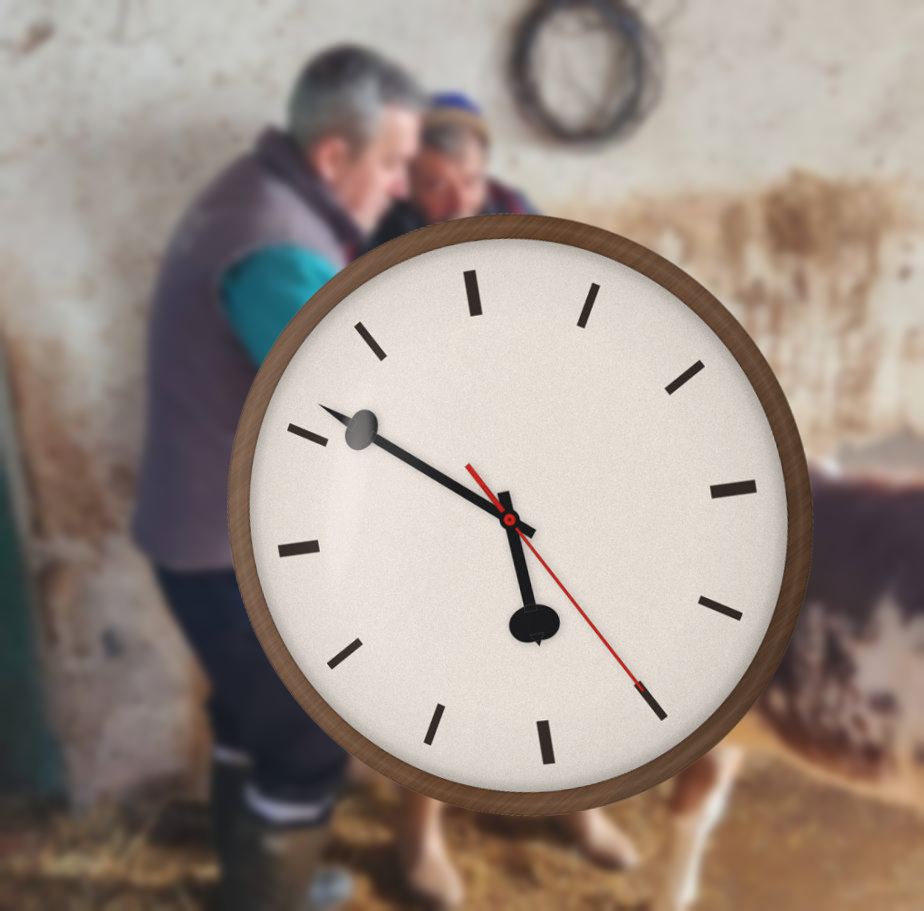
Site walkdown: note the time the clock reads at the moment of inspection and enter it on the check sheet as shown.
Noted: 5:51:25
